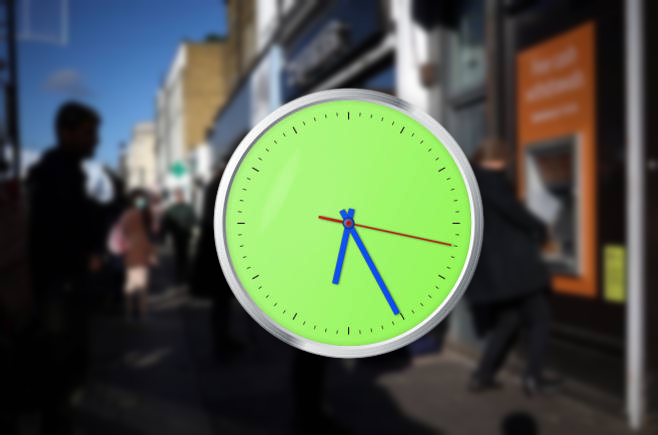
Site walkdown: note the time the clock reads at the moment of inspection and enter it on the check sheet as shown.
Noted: 6:25:17
